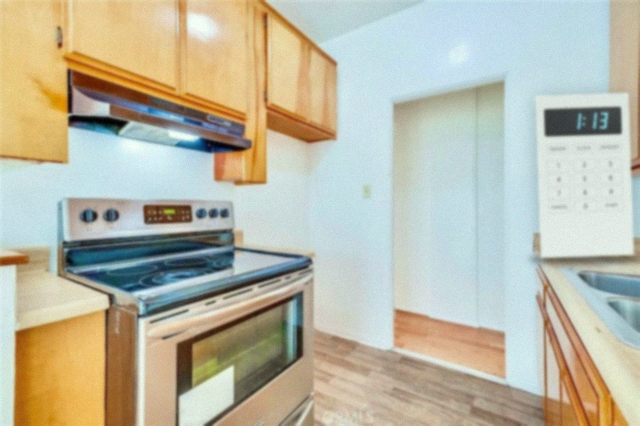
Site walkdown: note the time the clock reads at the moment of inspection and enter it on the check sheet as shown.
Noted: 1:13
